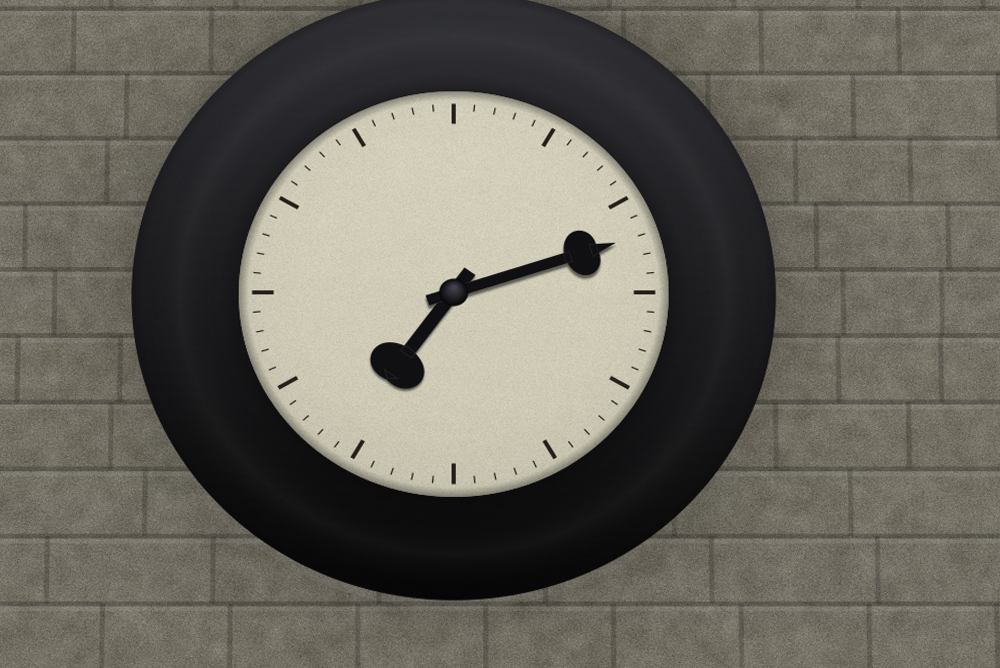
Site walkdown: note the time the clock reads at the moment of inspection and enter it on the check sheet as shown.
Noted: 7:12
